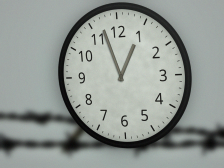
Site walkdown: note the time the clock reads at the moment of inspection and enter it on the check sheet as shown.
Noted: 12:57
